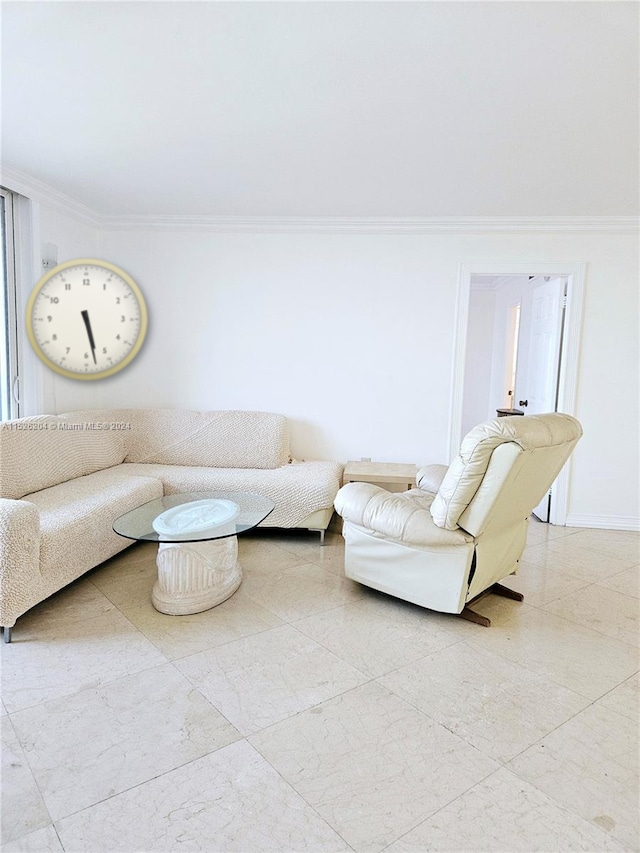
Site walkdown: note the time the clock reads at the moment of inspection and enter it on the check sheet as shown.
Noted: 5:28
